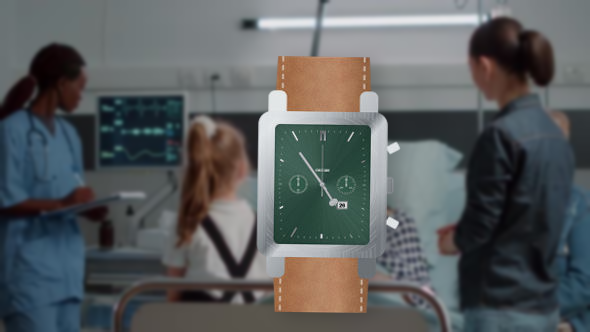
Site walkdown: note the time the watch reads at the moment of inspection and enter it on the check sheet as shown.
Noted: 4:54
